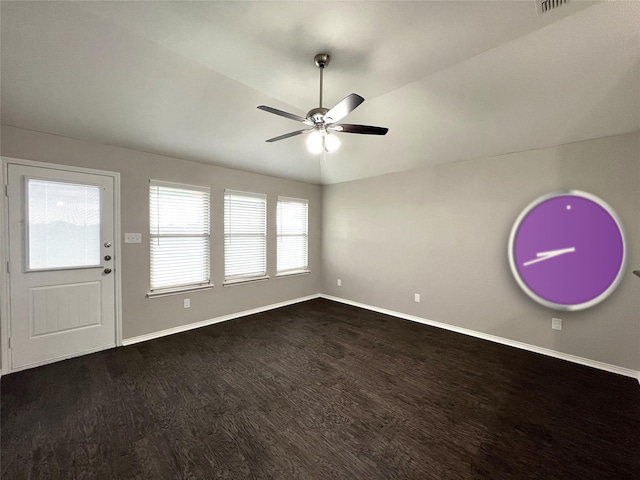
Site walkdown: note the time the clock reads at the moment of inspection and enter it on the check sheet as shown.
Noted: 8:42
